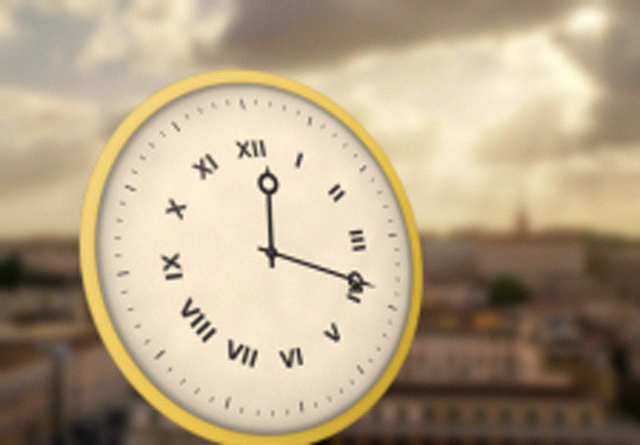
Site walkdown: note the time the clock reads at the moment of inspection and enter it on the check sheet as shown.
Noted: 12:19
